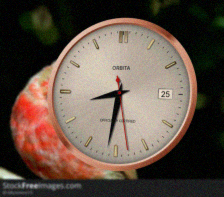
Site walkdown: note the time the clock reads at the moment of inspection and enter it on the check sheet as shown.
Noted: 8:31:28
